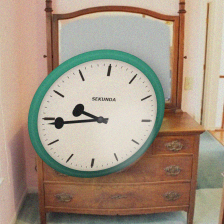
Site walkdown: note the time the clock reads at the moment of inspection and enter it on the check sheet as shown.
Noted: 9:44
